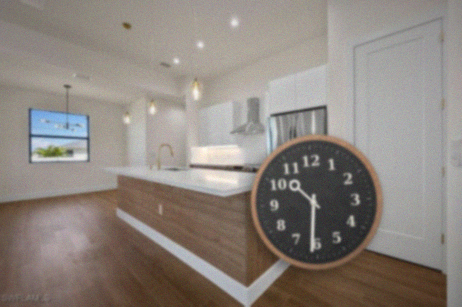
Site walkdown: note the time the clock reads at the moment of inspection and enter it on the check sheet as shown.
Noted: 10:31
